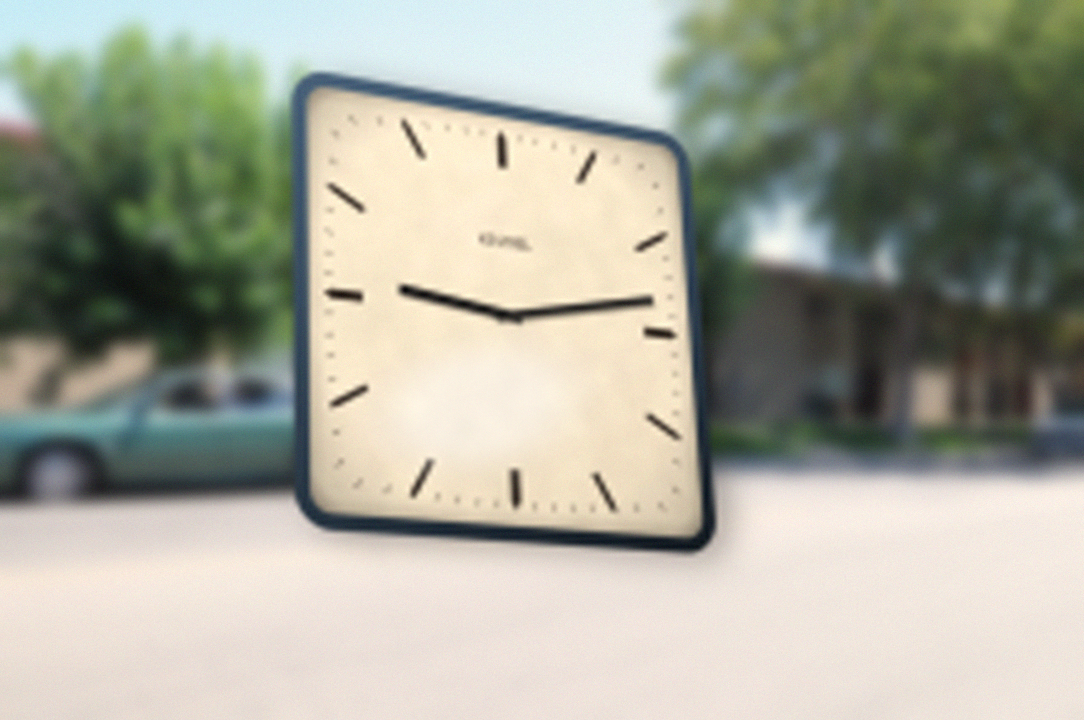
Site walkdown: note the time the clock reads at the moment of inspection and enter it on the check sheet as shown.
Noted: 9:13
